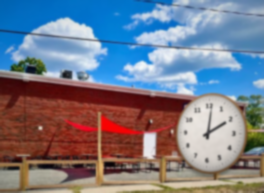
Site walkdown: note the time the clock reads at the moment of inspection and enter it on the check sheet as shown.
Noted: 2:01
